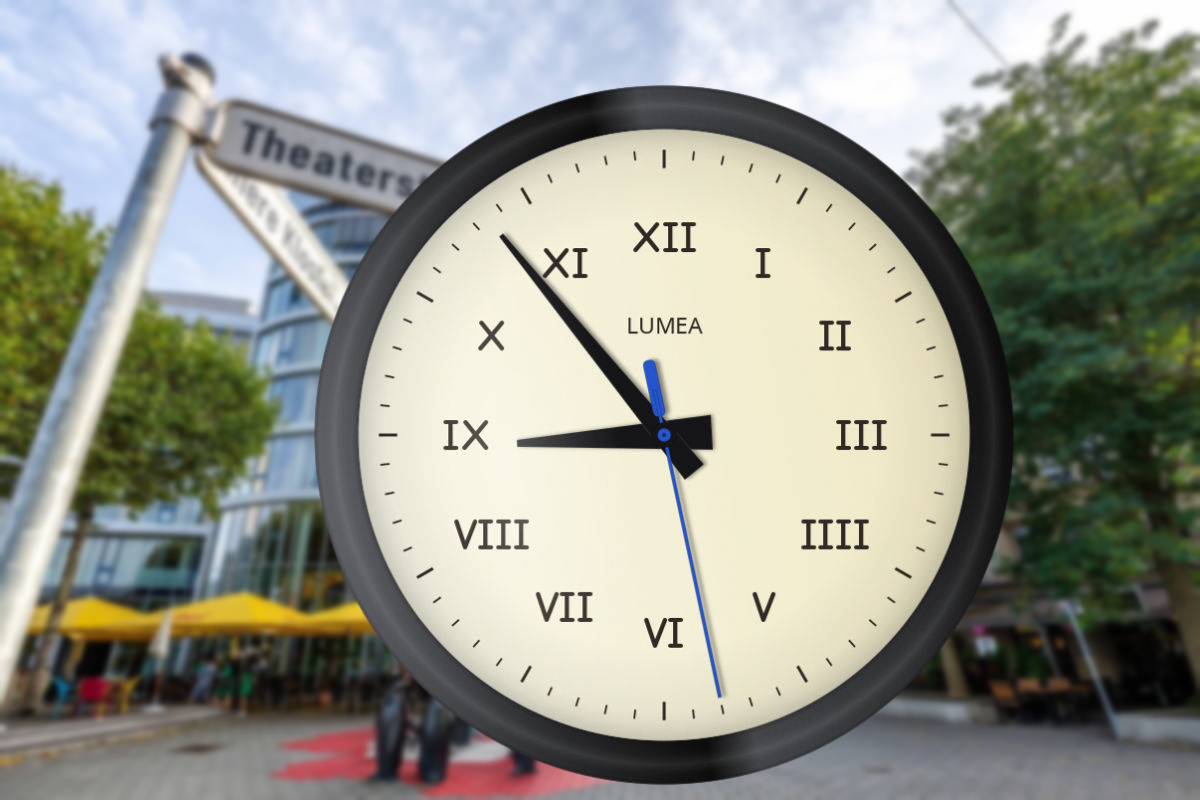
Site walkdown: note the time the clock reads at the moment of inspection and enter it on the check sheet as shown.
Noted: 8:53:28
